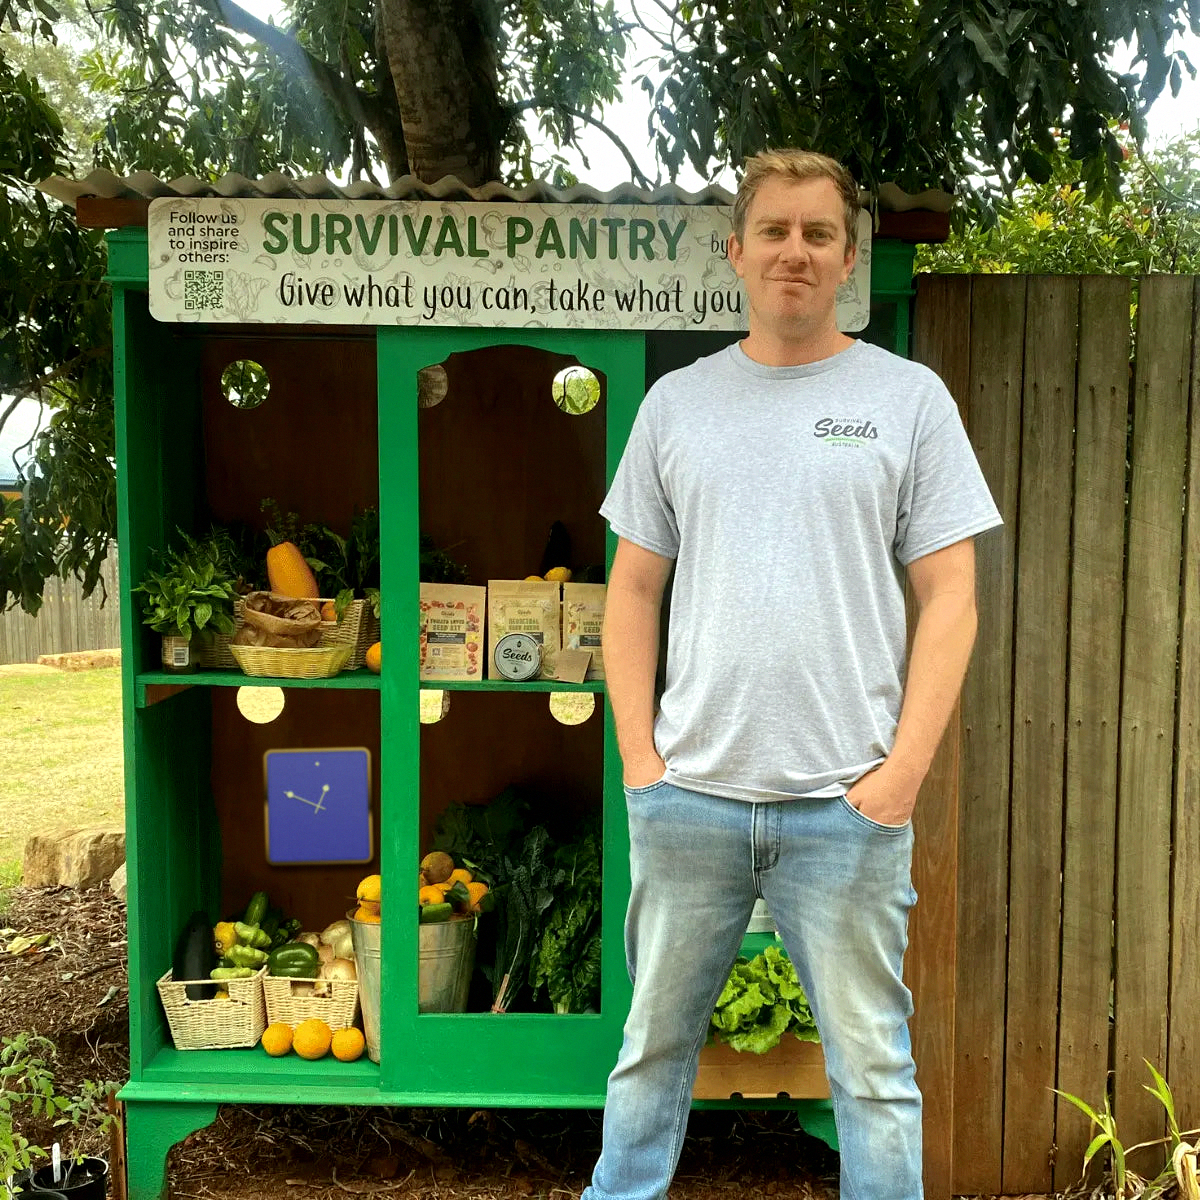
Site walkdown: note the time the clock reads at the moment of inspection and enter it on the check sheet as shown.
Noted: 12:49
